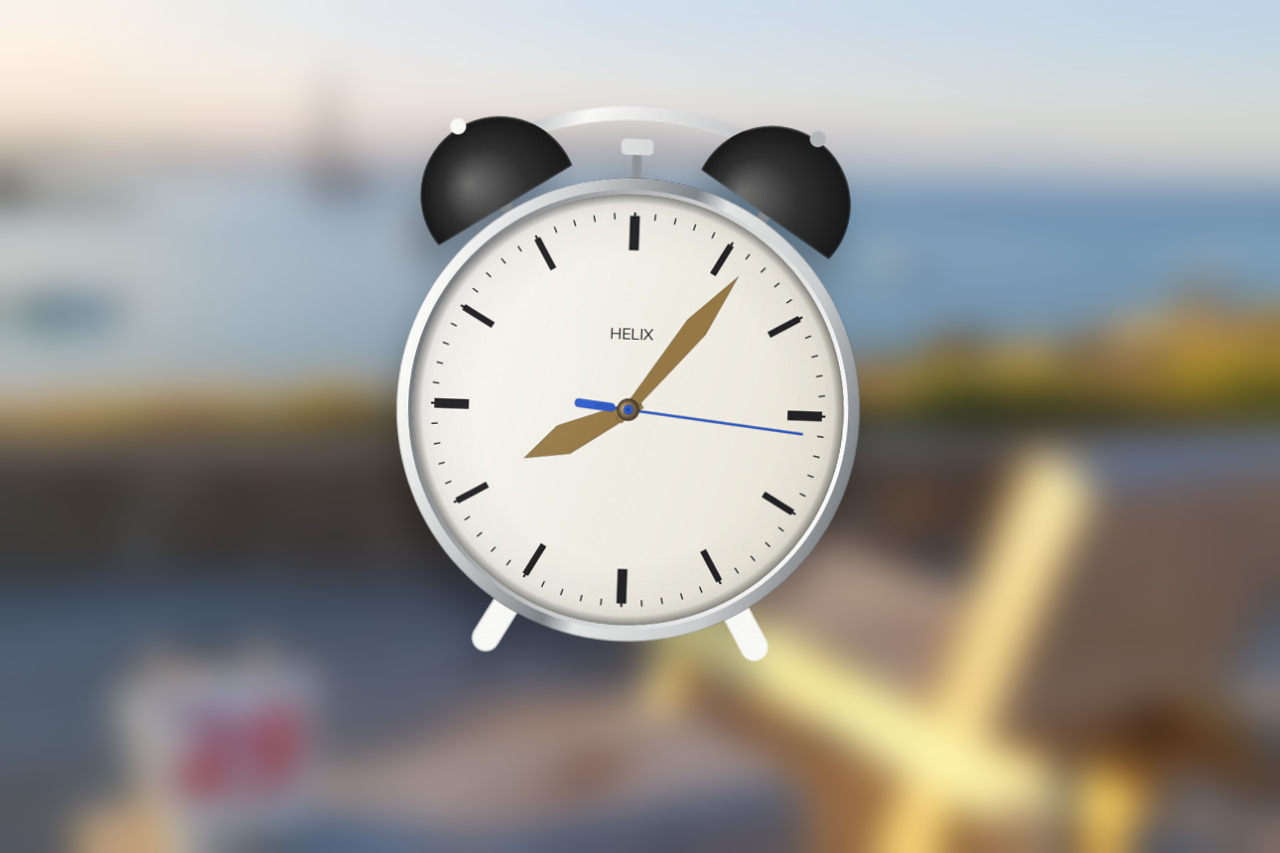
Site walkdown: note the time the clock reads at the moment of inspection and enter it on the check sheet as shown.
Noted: 8:06:16
